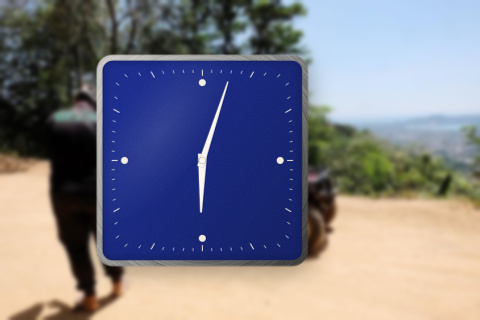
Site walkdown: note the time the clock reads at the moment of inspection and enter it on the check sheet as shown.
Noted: 6:03
